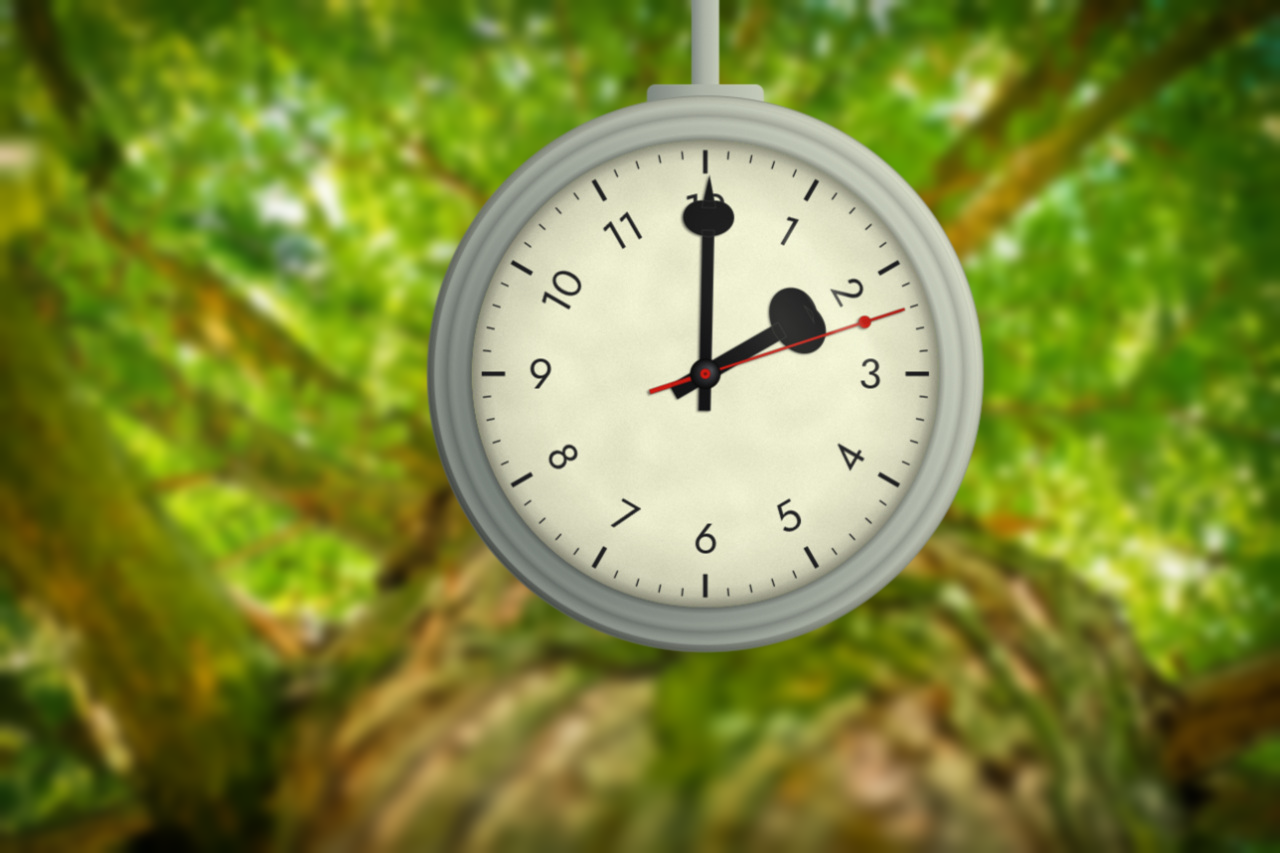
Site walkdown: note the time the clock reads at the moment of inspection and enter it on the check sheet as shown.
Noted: 2:00:12
